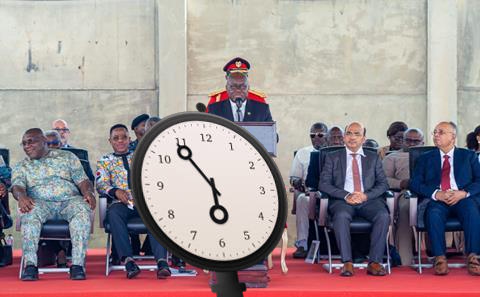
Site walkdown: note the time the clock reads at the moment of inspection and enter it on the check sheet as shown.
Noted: 5:54
